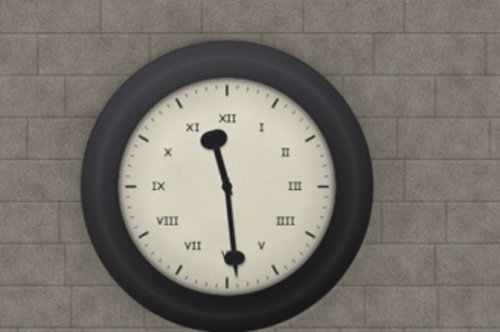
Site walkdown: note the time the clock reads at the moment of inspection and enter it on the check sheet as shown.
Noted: 11:29
